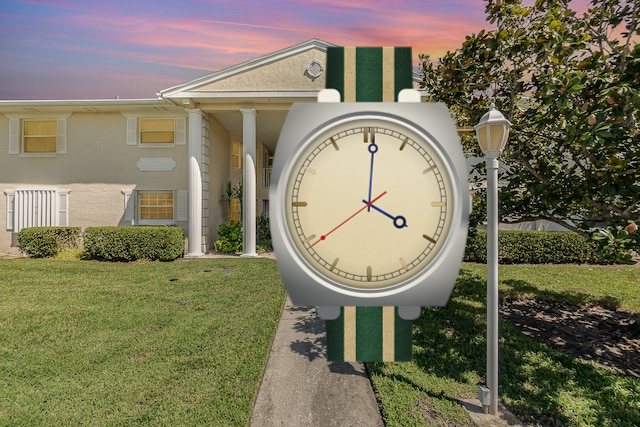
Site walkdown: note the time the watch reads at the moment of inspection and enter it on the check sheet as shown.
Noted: 4:00:39
